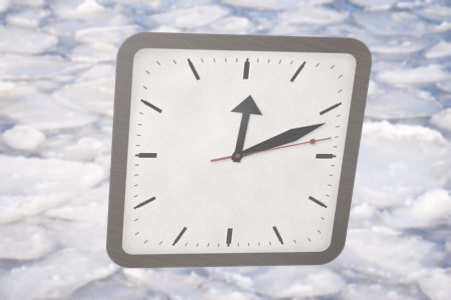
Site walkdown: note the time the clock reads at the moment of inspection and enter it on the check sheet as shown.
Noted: 12:11:13
